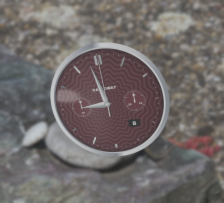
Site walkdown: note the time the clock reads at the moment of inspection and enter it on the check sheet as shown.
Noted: 8:58
